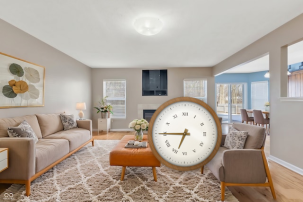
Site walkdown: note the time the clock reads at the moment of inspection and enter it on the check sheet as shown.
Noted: 6:45
